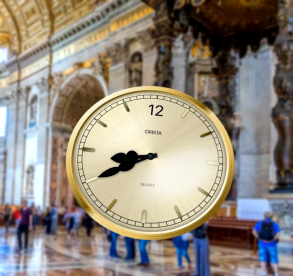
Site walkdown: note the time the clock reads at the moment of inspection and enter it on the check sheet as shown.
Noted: 8:40
